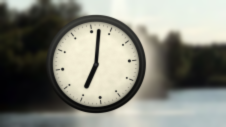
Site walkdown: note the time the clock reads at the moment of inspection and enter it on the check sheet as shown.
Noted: 7:02
